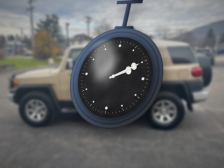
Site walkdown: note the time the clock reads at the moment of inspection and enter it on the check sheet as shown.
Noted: 2:10
